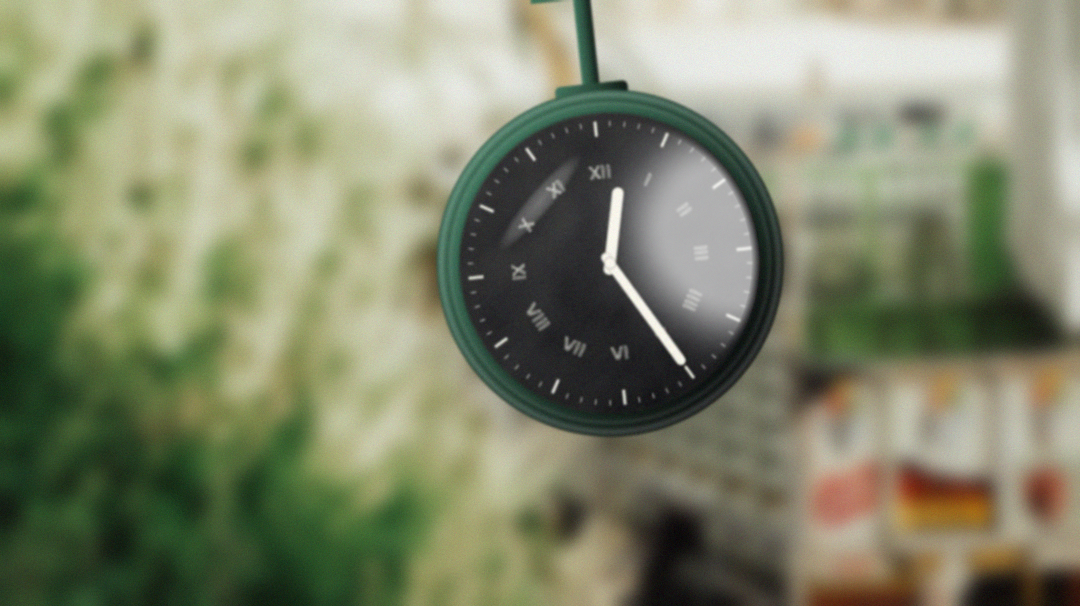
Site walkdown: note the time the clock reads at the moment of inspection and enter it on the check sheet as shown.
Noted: 12:25
